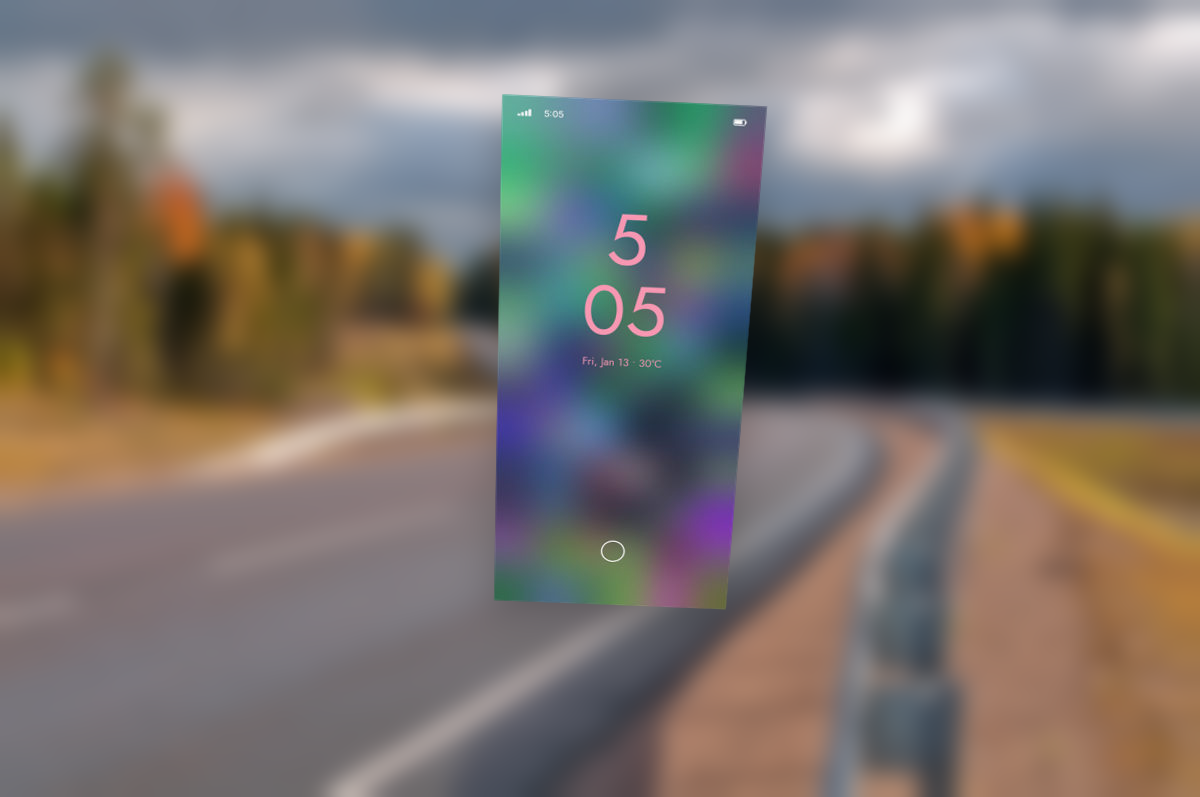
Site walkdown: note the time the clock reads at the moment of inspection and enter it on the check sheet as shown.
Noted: 5:05
